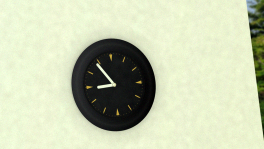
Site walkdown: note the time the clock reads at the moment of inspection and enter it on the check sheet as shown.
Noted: 8:54
